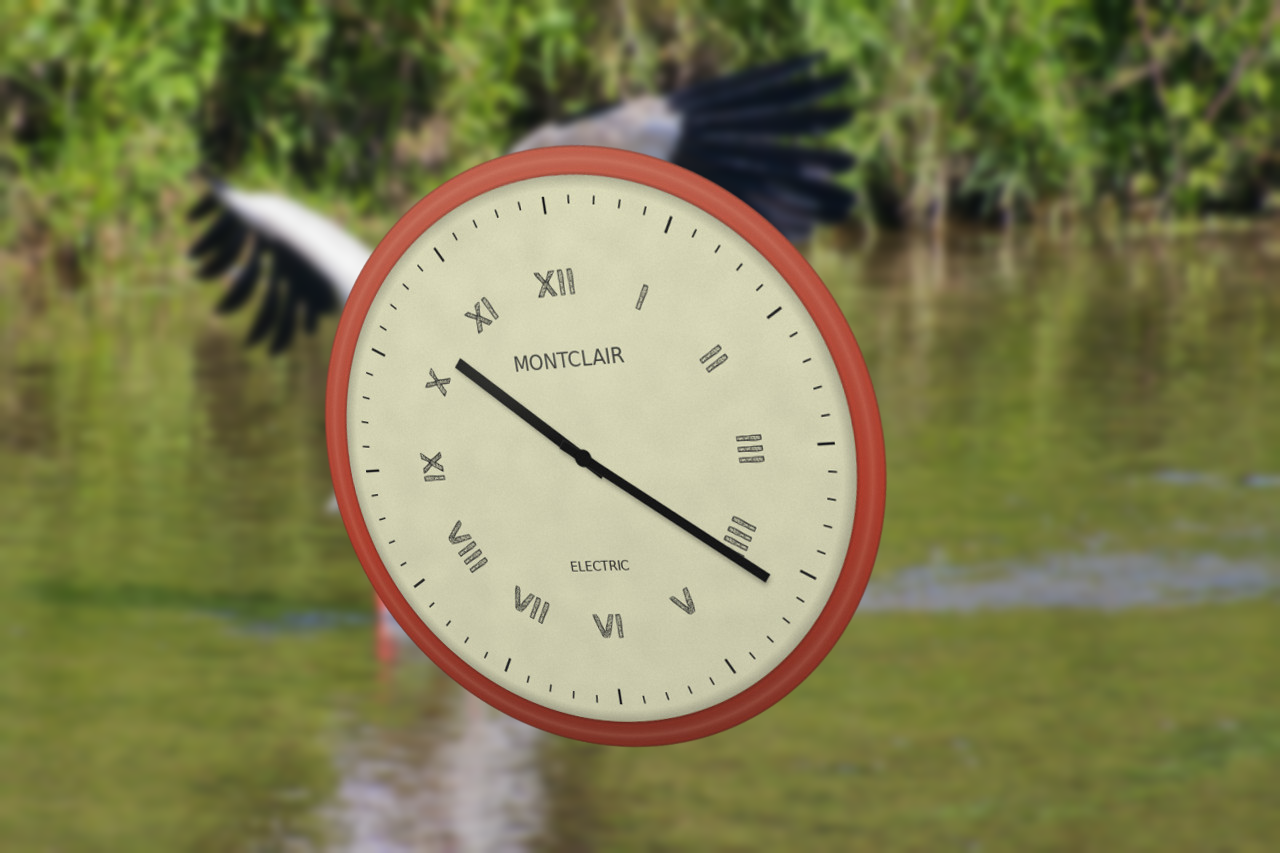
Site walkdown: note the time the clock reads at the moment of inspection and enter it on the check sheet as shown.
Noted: 10:21
